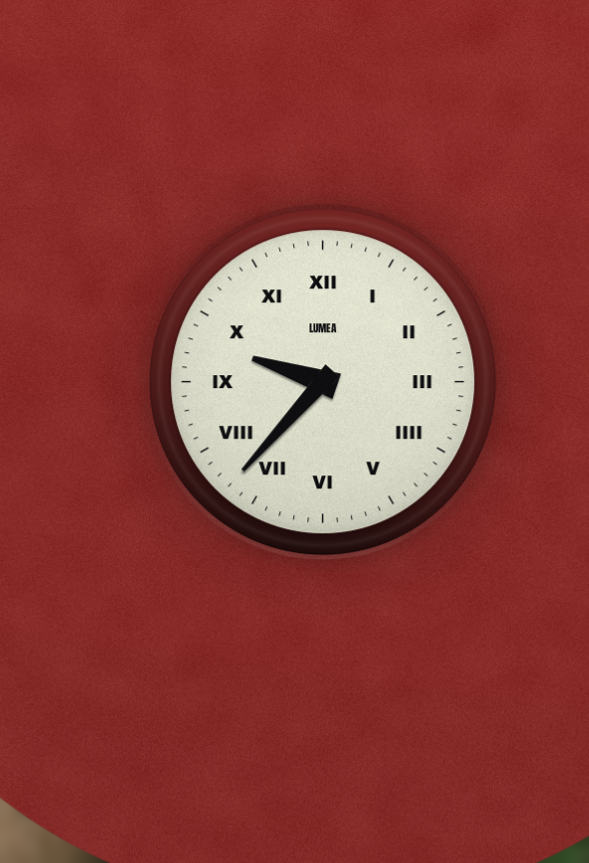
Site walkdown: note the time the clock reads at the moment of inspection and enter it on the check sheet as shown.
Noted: 9:37
